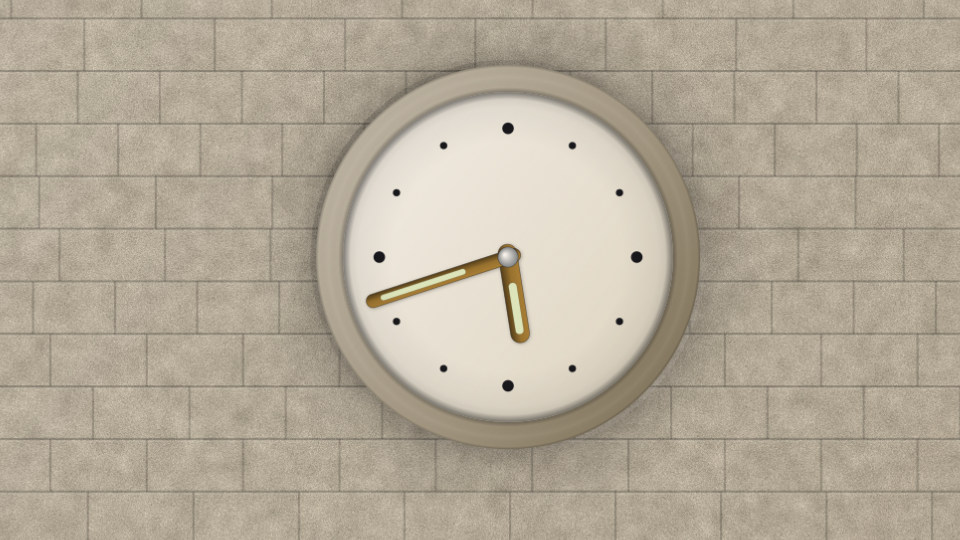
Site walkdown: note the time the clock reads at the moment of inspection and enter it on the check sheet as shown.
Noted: 5:42
